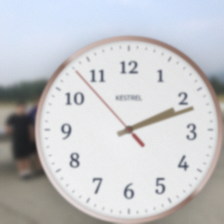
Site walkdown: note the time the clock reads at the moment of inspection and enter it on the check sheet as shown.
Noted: 2:11:53
